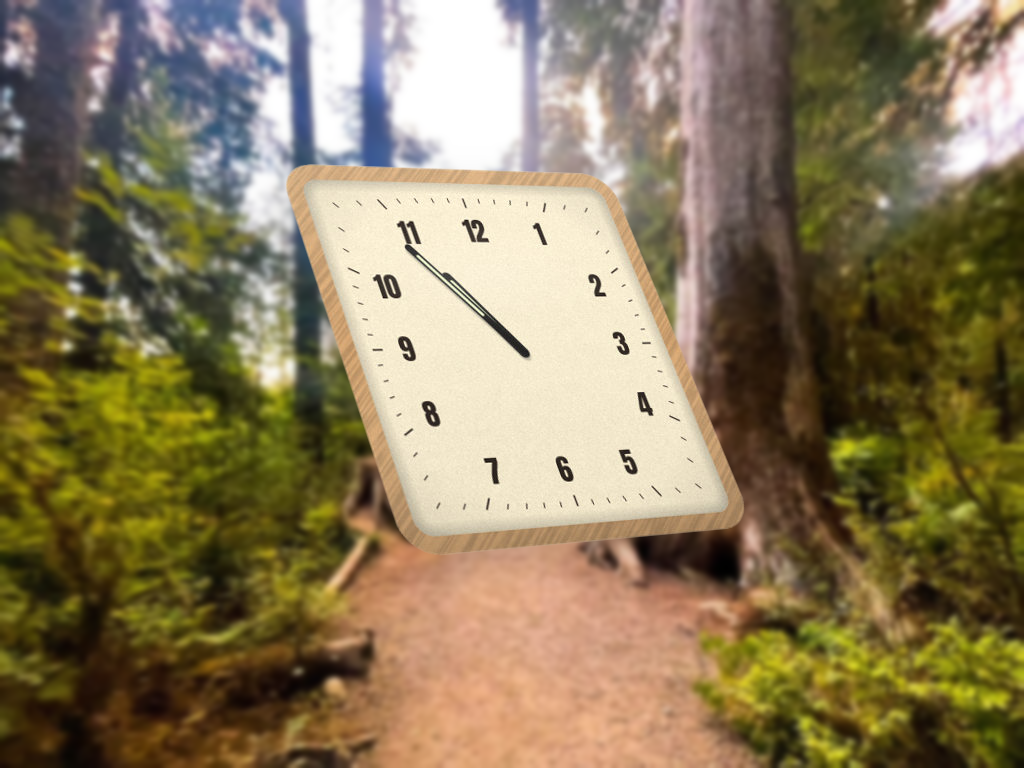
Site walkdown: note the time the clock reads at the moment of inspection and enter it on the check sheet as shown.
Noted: 10:54
